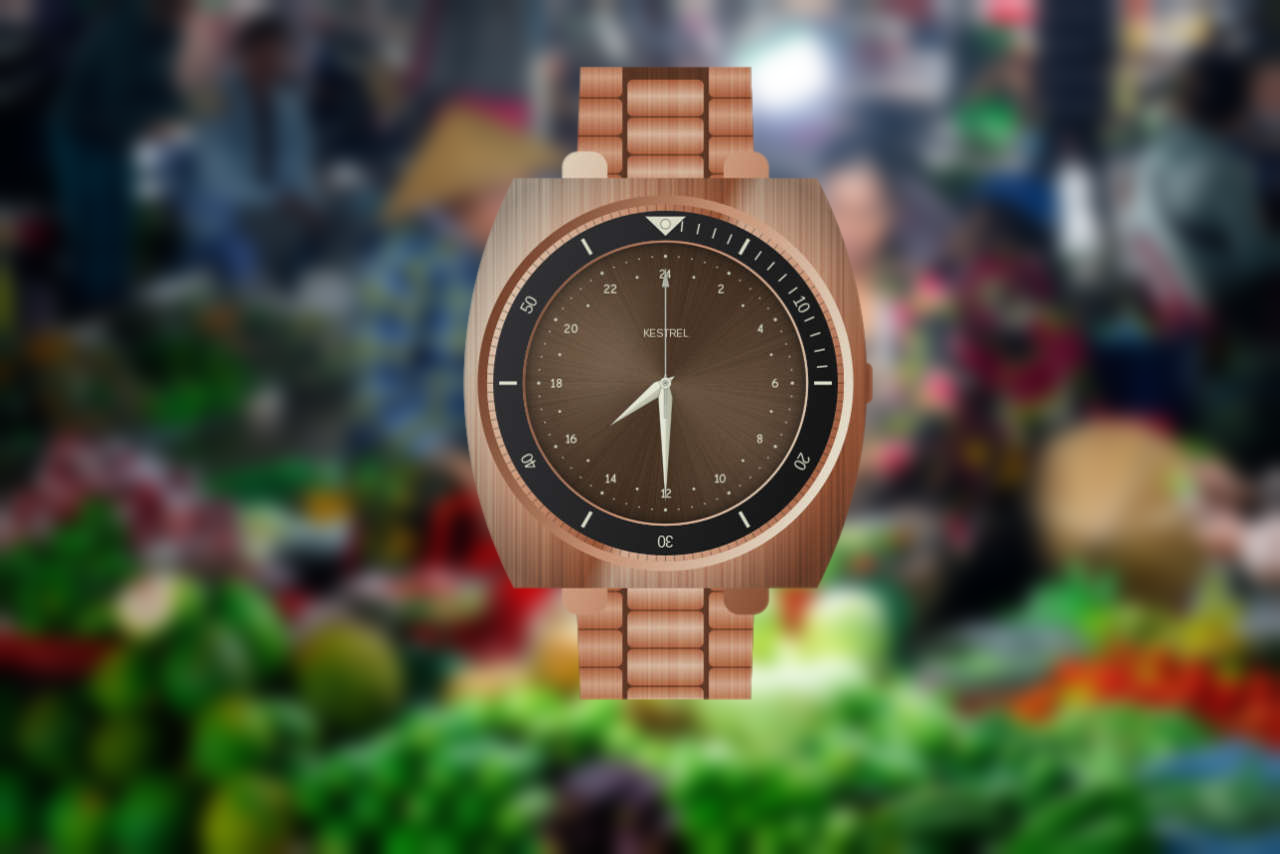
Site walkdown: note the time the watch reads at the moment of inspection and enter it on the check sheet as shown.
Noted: 15:30:00
